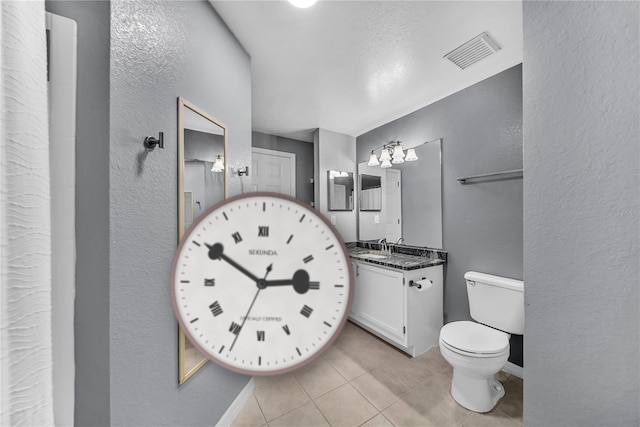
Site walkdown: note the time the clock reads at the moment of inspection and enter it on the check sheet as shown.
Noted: 2:50:34
